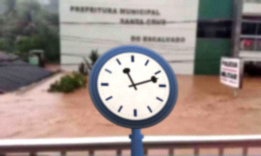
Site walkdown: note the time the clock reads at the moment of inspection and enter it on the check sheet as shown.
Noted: 11:12
